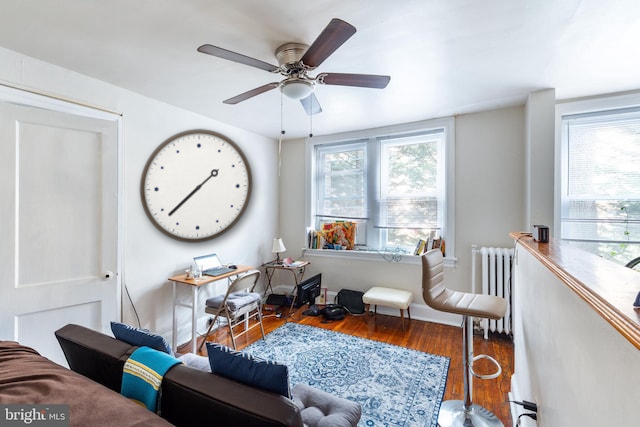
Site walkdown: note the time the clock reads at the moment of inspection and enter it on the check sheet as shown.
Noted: 1:38
